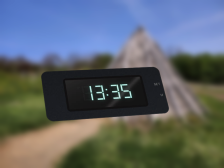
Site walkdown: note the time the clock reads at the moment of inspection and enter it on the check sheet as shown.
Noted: 13:35
